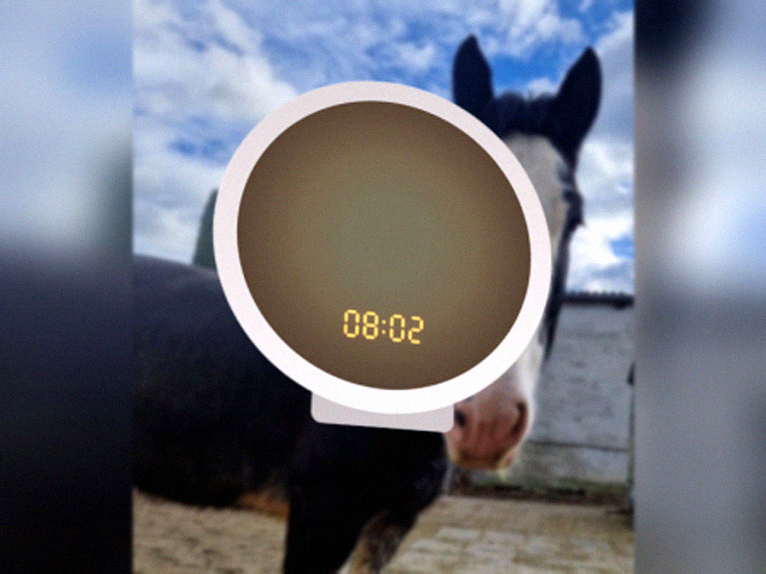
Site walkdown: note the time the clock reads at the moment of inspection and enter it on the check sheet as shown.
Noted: 8:02
